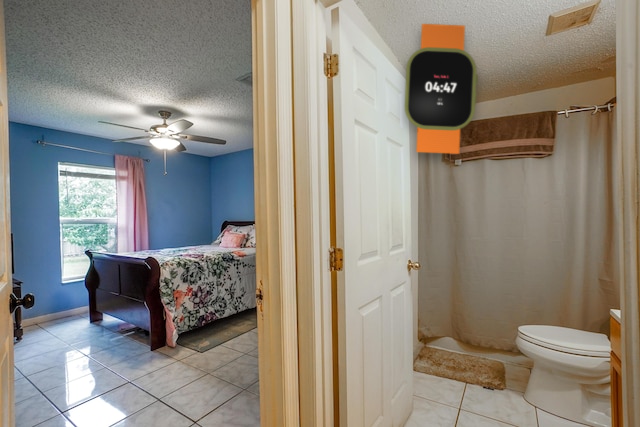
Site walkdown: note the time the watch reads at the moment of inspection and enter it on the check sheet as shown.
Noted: 4:47
